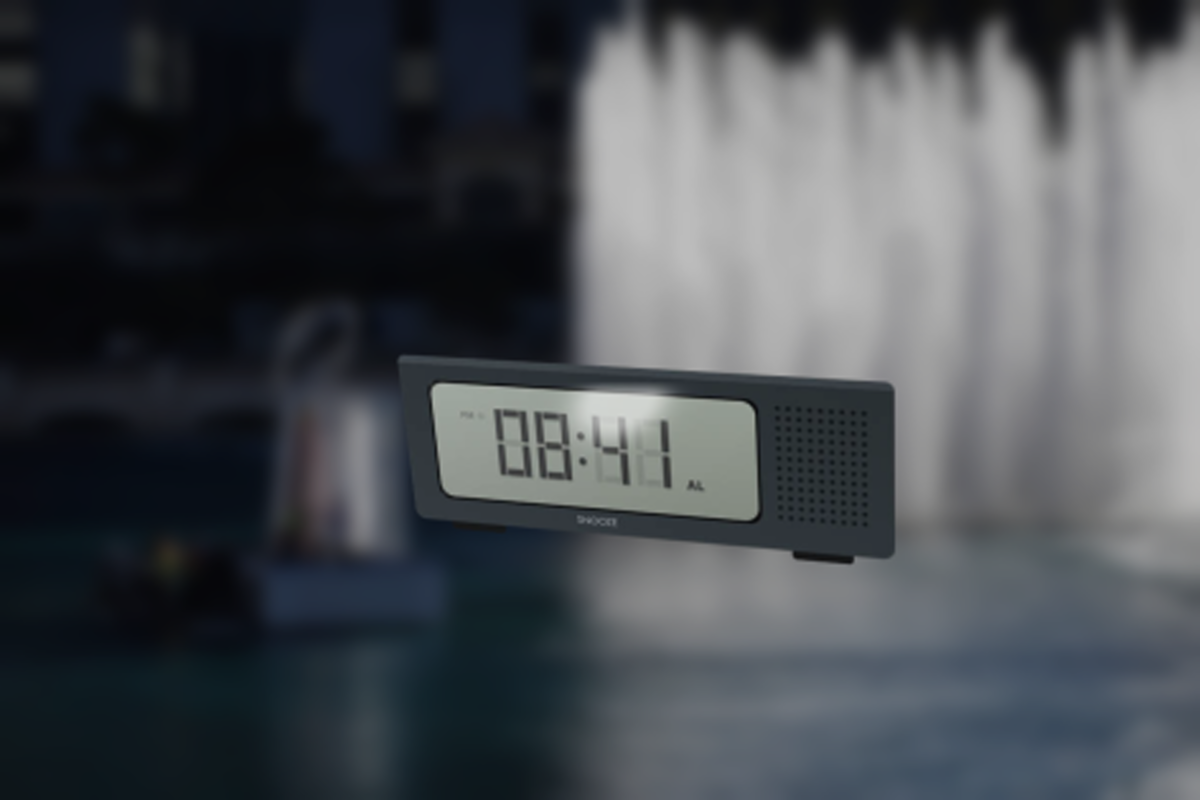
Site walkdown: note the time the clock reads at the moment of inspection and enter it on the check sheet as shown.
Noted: 8:41
